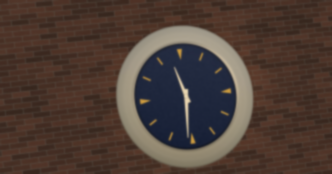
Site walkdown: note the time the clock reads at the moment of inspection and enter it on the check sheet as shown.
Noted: 11:31
